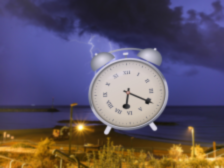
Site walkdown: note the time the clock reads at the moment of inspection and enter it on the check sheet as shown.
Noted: 6:20
